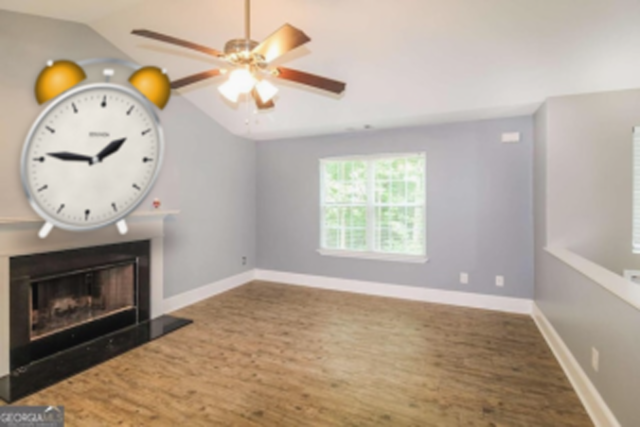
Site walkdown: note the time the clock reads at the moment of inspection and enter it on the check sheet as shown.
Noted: 1:46
